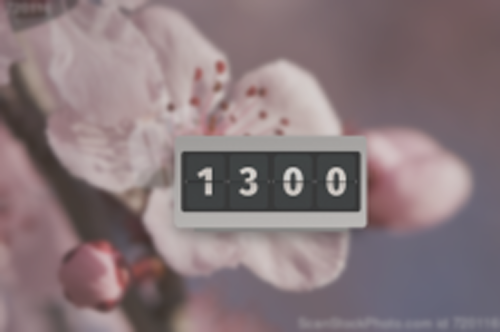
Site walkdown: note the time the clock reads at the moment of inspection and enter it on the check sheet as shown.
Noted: 13:00
